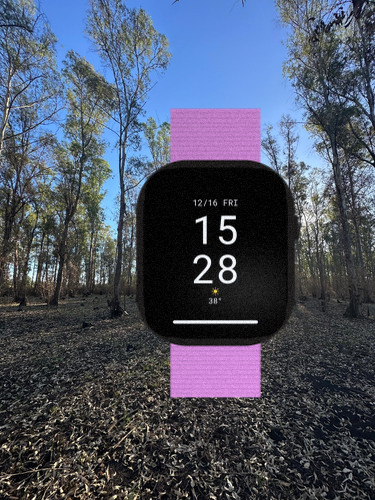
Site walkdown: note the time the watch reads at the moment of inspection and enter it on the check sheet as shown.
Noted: 15:28
